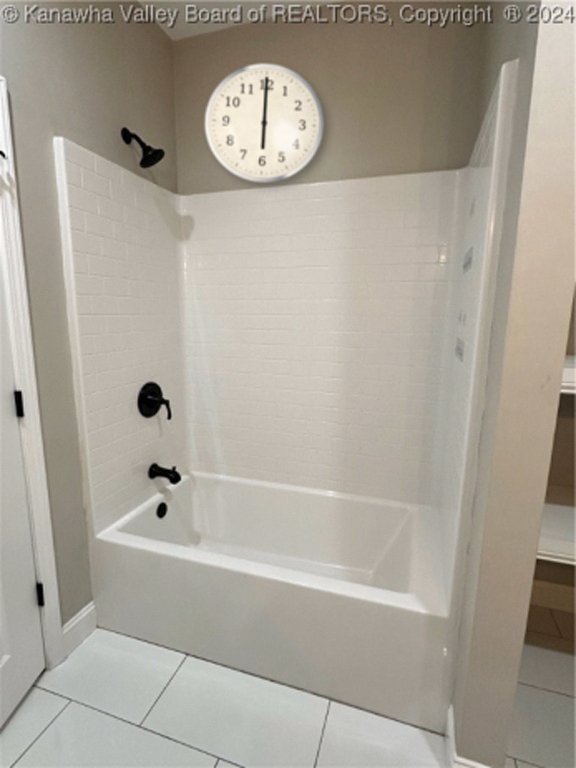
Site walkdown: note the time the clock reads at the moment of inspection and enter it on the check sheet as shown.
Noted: 6:00
